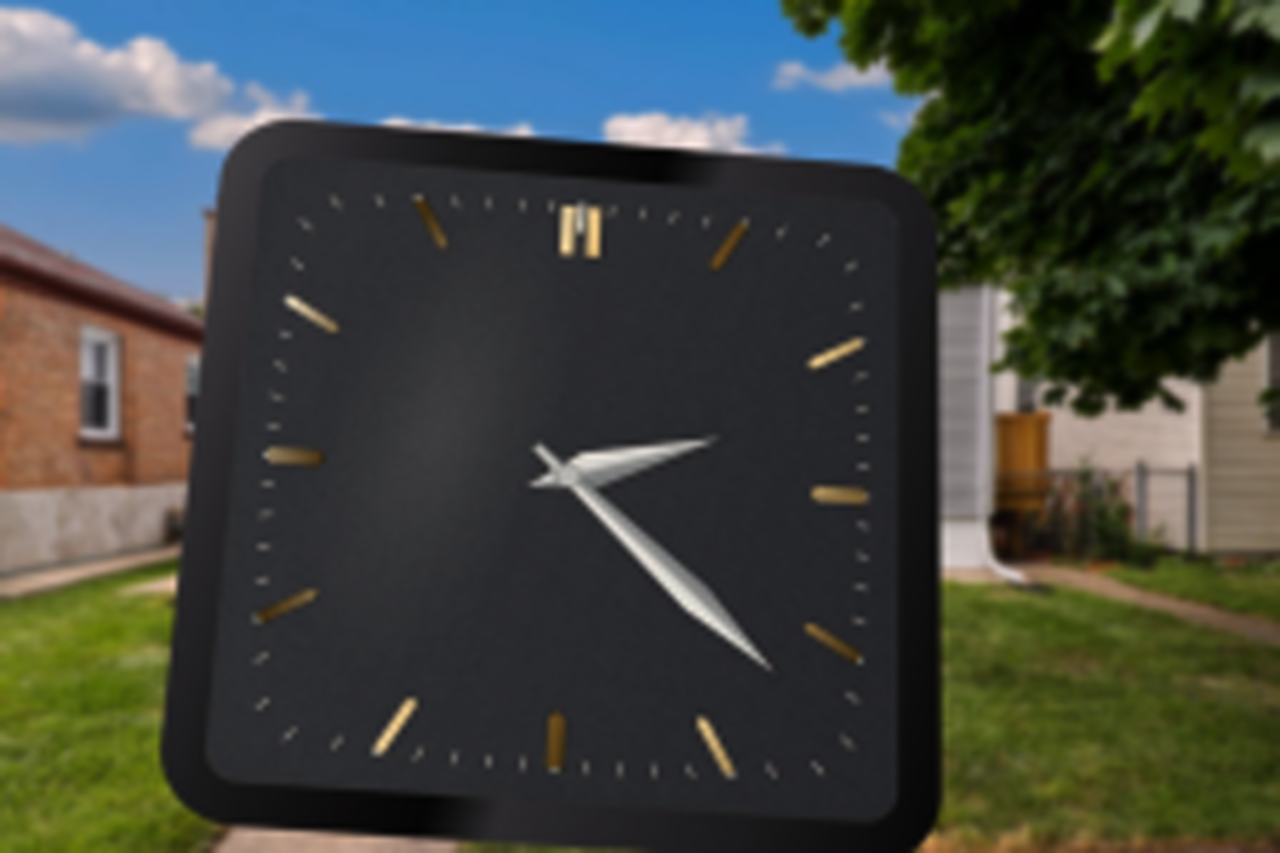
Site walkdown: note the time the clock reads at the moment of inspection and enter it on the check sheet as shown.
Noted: 2:22
